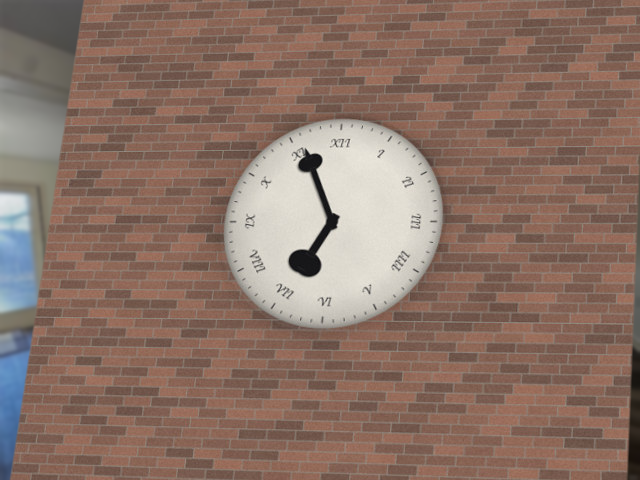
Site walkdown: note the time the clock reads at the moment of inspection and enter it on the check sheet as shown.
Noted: 6:56
